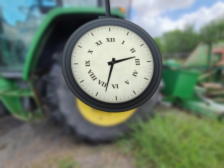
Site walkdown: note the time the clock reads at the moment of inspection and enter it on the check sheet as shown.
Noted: 2:33
